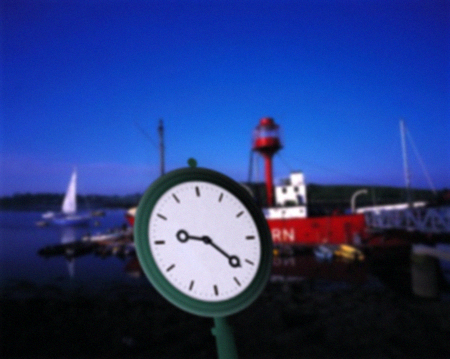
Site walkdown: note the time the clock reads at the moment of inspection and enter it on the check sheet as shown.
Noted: 9:22
